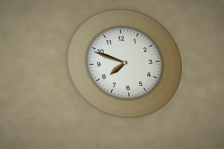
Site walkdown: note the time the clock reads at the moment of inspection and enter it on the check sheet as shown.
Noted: 7:49
